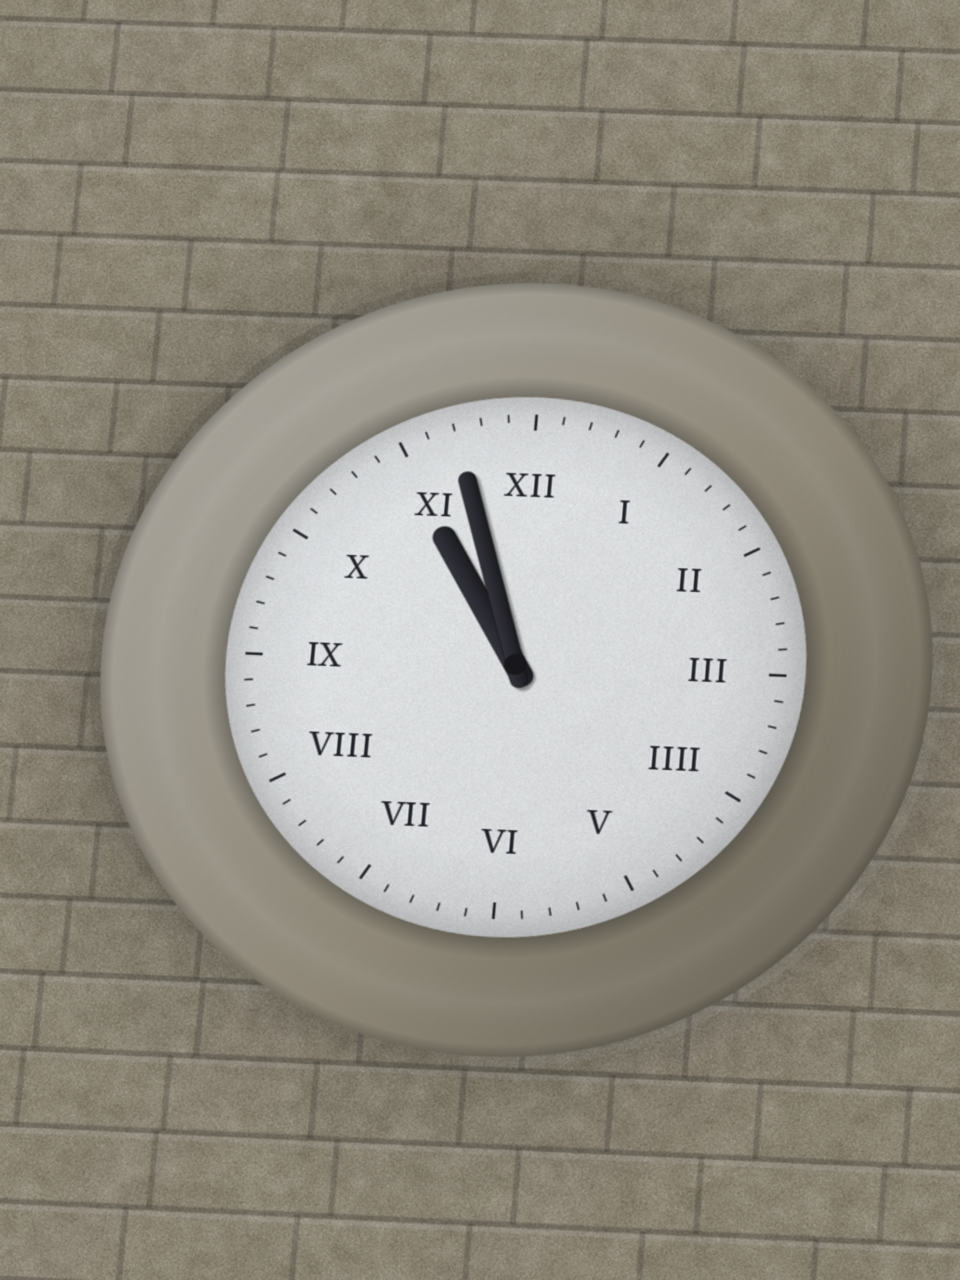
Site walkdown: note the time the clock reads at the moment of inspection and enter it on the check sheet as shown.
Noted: 10:57
